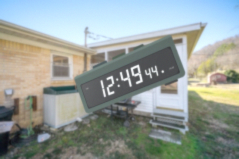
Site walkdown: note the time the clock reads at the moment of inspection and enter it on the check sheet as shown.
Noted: 12:49:44
